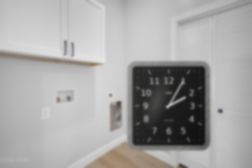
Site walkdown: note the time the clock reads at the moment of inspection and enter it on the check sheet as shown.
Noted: 2:05
